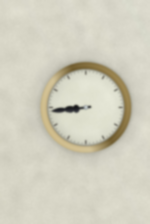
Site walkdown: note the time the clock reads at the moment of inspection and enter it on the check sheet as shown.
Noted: 8:44
